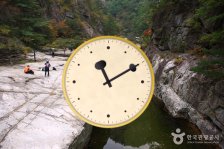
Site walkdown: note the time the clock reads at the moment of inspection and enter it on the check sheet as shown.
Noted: 11:10
